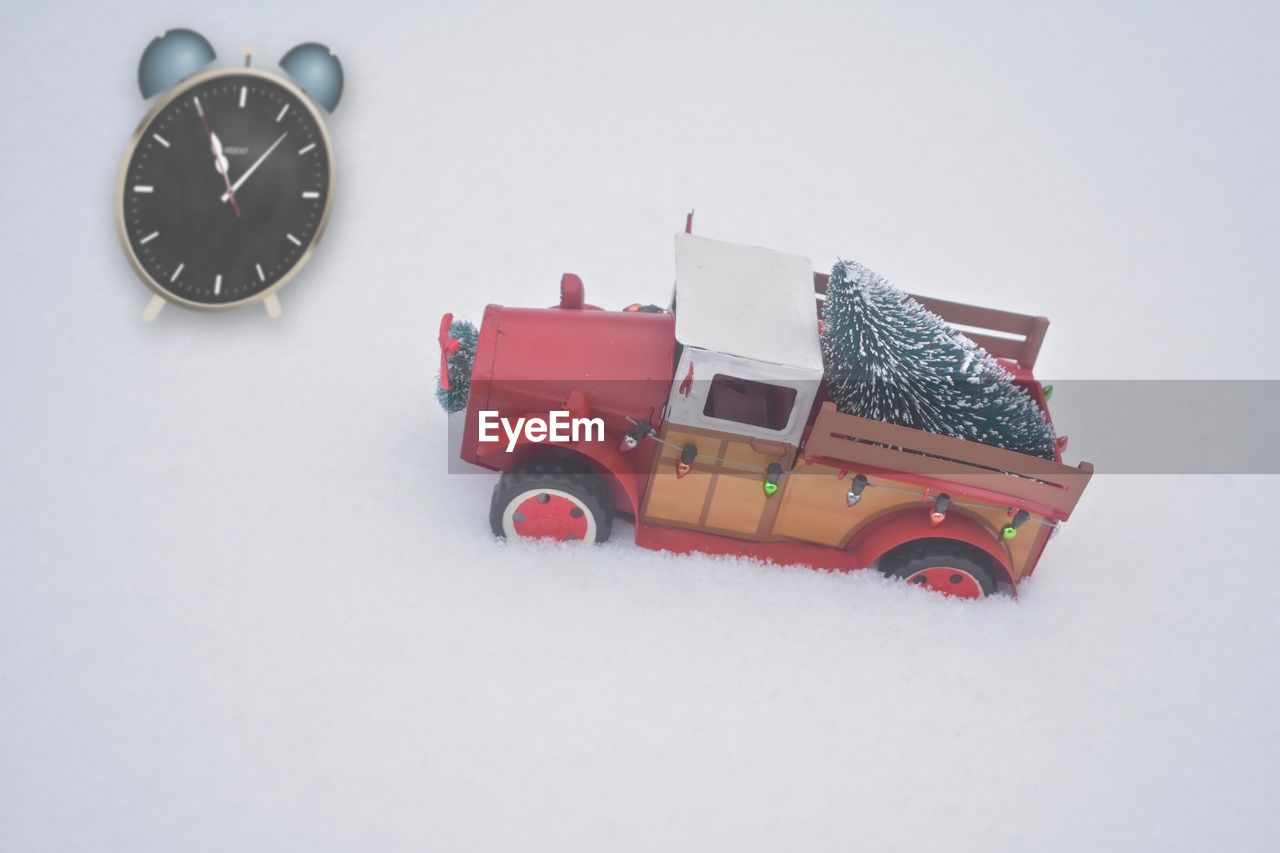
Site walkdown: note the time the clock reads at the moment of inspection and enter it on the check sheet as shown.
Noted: 11:06:55
